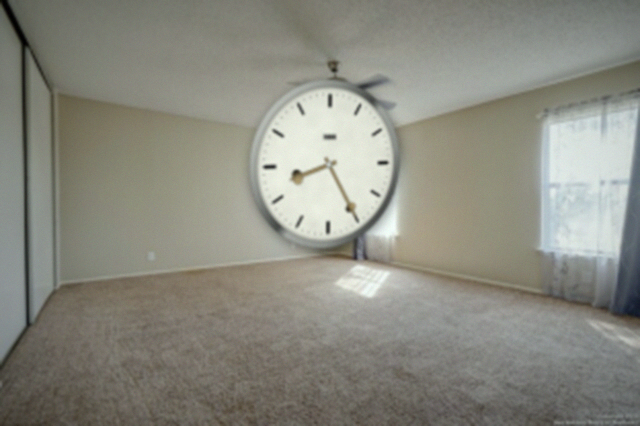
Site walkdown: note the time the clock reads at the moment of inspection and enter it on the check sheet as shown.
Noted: 8:25
